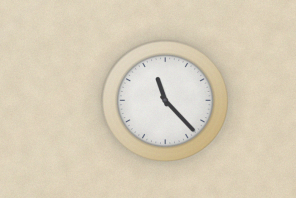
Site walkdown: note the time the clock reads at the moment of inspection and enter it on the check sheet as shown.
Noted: 11:23
